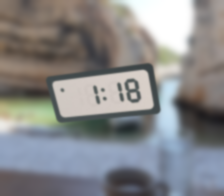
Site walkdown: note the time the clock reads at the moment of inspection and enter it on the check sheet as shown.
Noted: 1:18
